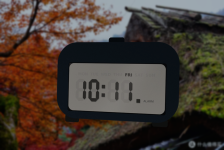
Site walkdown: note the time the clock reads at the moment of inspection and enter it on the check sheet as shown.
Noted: 10:11
